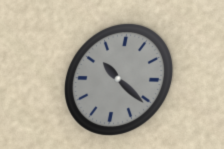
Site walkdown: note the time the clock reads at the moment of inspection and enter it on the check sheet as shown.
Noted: 10:21
